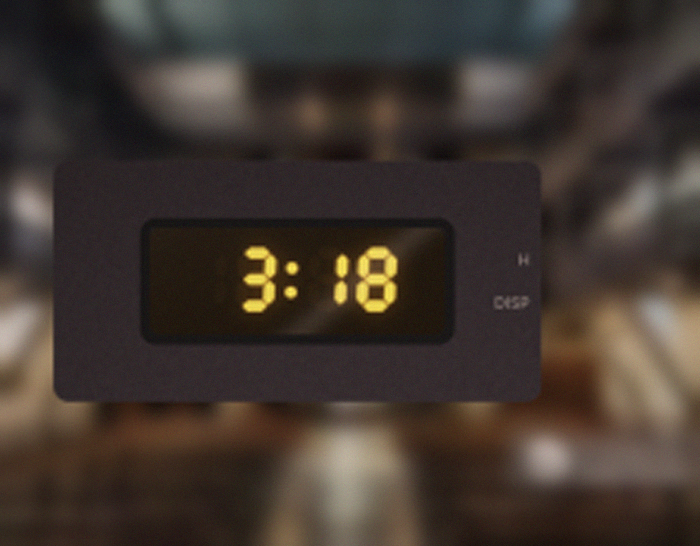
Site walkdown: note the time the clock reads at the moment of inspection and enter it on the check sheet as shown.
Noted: 3:18
